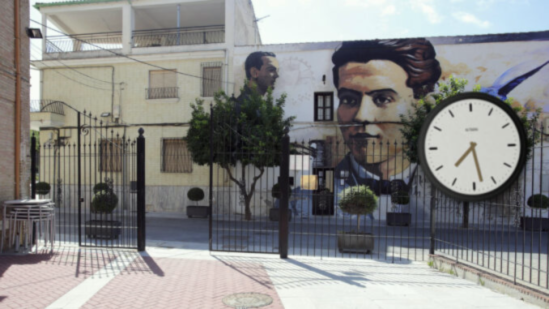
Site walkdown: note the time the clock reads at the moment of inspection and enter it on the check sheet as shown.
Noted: 7:28
